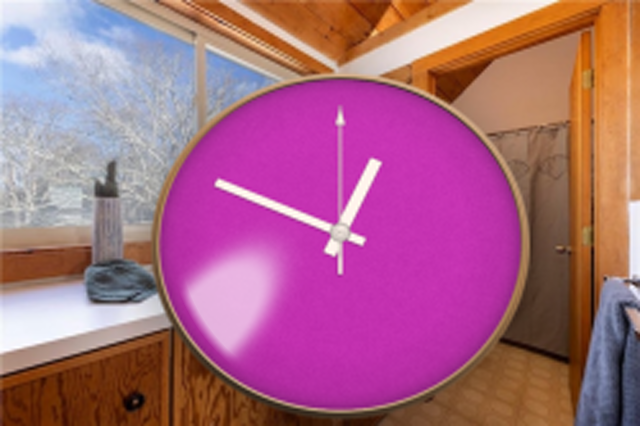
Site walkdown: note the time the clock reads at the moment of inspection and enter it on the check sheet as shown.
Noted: 12:49:00
